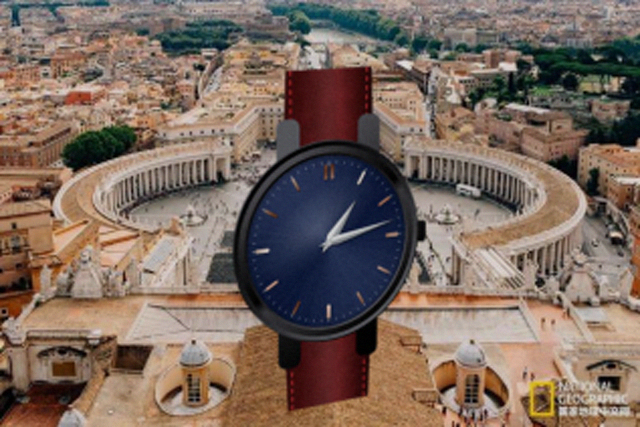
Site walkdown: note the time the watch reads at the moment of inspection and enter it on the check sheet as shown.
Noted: 1:13
